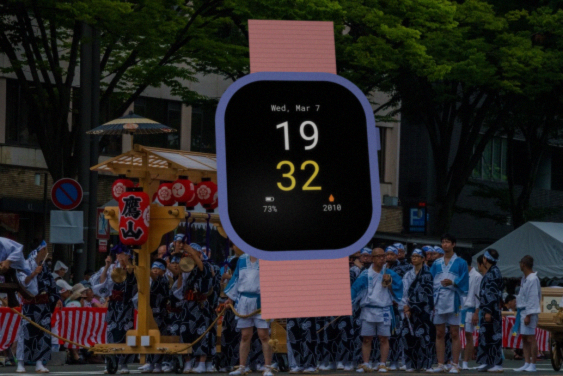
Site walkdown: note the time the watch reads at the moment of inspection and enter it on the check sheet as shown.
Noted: 19:32
